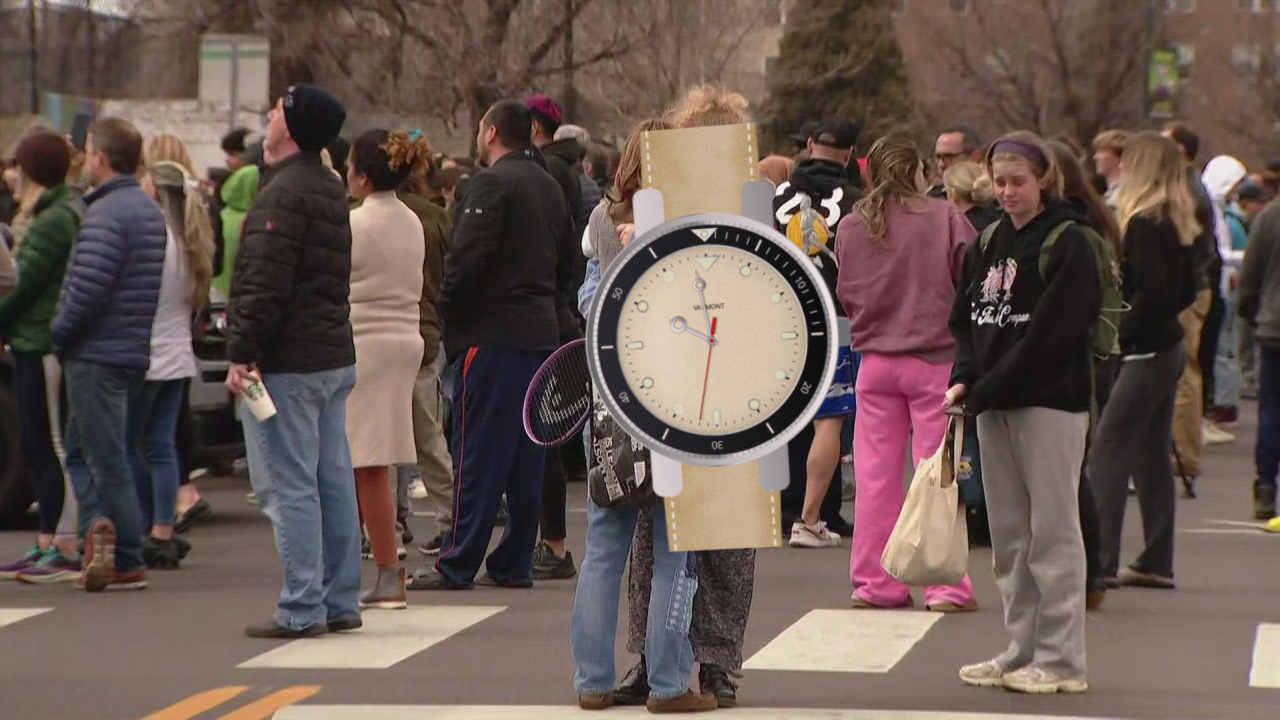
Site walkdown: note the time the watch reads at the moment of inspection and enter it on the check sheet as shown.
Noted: 9:58:32
